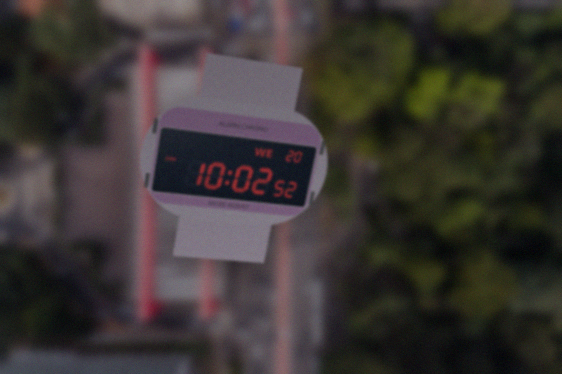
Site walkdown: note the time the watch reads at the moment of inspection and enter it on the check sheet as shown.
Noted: 10:02:52
